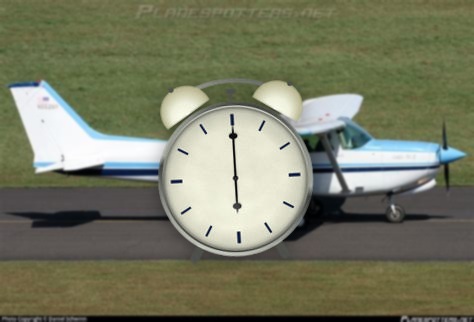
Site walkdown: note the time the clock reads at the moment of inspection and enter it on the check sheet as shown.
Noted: 6:00
